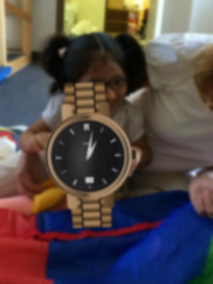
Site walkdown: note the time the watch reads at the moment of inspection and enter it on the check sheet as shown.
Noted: 1:02
